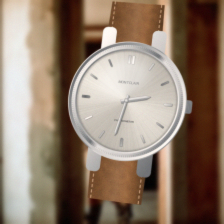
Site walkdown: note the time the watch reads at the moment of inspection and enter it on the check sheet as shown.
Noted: 2:32
